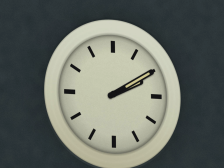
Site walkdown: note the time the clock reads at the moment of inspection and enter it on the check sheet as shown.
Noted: 2:10
